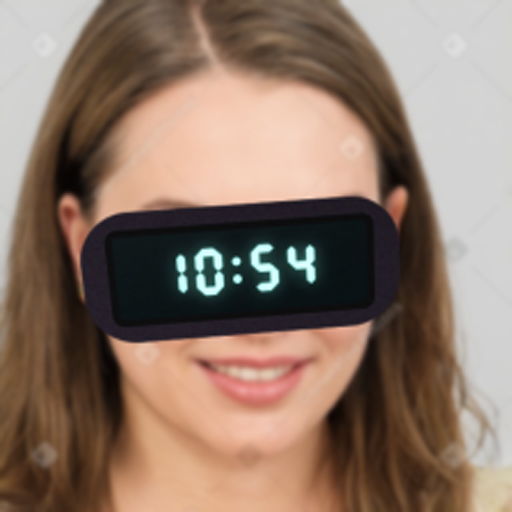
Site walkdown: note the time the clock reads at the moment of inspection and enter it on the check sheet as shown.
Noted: 10:54
